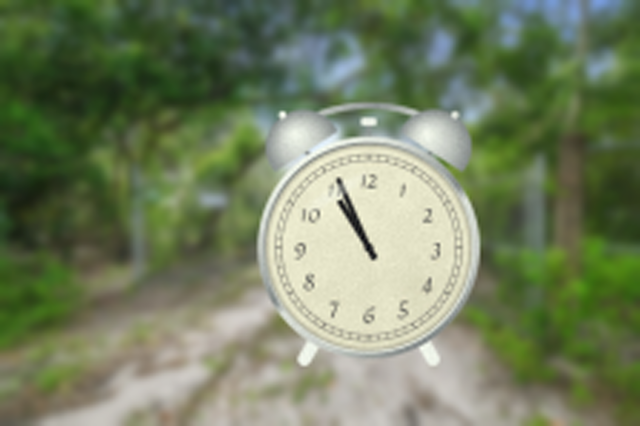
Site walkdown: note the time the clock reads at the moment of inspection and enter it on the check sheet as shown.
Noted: 10:56
